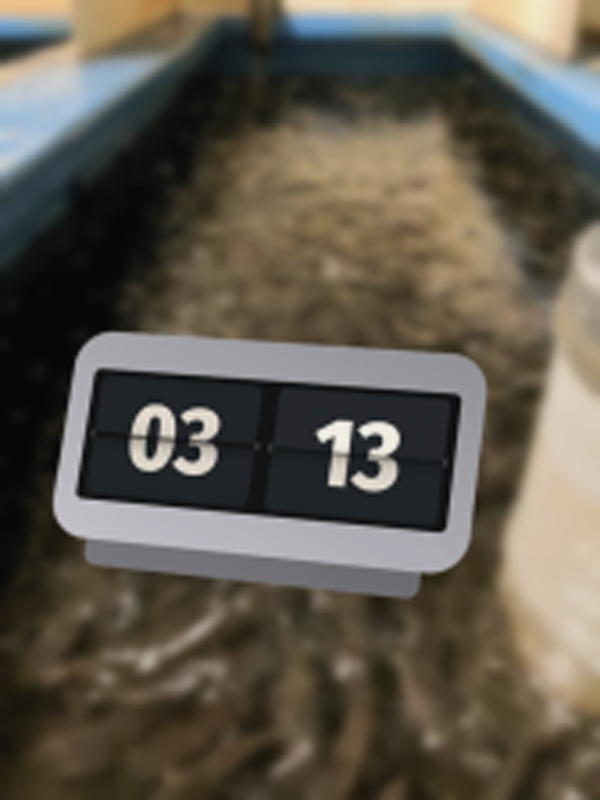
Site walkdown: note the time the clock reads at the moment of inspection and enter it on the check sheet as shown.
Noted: 3:13
